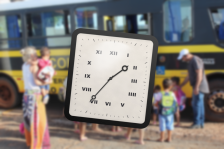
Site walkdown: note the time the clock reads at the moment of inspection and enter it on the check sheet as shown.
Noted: 1:36
